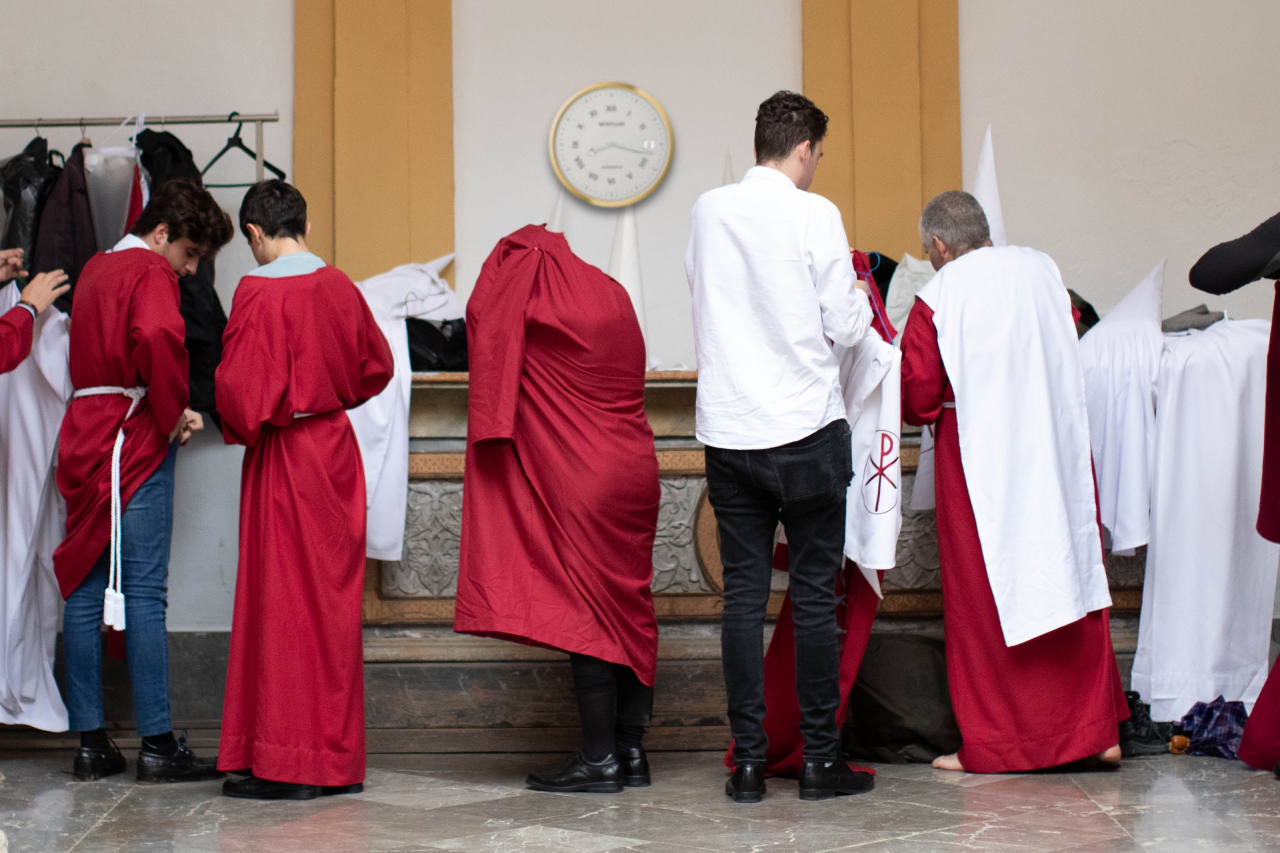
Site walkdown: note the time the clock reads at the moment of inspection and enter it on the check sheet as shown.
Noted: 8:17
